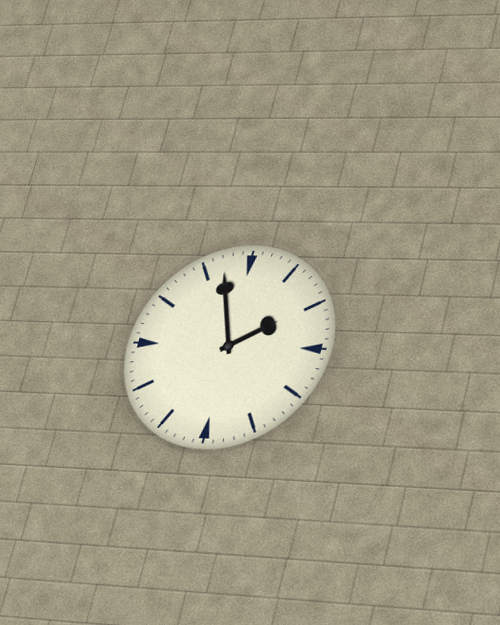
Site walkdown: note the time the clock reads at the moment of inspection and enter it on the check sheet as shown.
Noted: 1:57
